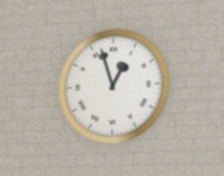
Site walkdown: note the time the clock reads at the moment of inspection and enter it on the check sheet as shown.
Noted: 12:57
